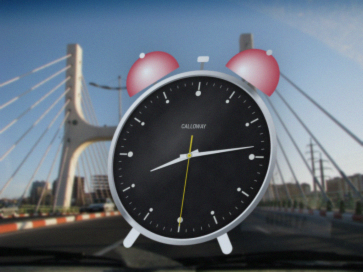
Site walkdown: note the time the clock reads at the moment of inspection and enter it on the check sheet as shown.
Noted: 8:13:30
